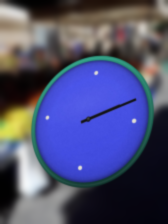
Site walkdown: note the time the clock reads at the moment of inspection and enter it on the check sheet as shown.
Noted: 2:11
